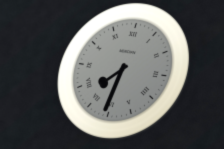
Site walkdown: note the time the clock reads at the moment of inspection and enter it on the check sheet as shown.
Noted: 7:31
